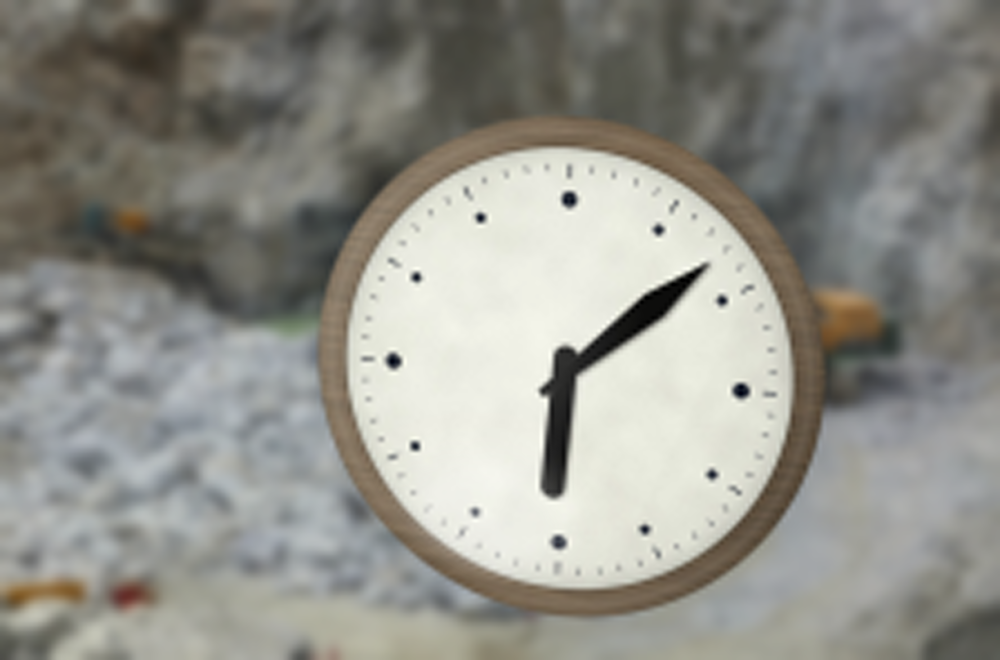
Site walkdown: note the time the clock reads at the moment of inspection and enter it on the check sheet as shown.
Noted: 6:08
